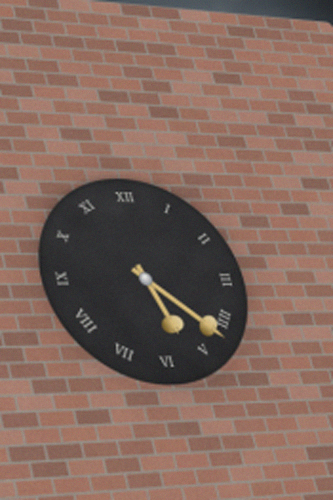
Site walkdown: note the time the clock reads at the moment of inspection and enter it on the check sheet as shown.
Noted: 5:22
